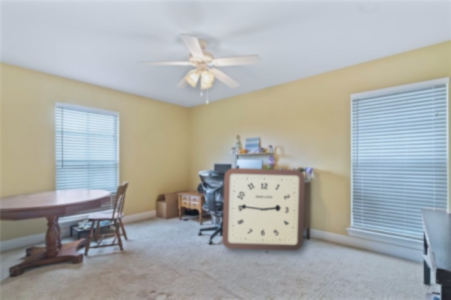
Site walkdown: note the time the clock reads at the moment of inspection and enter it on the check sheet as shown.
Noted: 2:46
